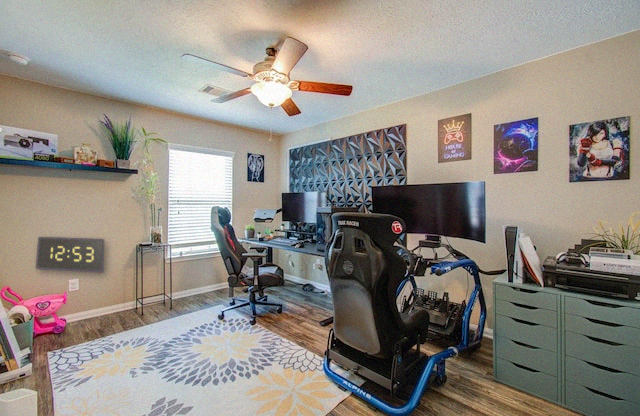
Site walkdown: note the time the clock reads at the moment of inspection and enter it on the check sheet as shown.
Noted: 12:53
